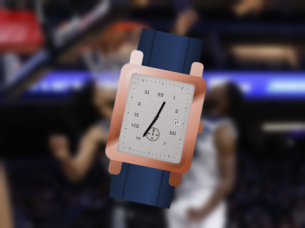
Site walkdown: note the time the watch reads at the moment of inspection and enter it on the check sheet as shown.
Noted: 12:34
